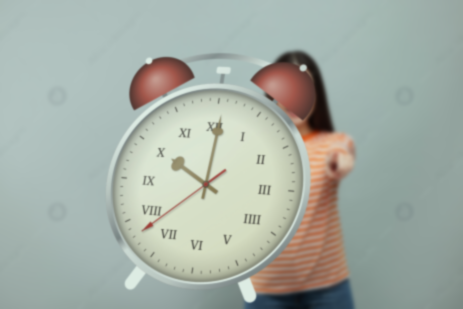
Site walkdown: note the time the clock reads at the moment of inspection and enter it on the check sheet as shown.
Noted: 10:00:38
